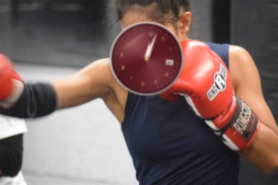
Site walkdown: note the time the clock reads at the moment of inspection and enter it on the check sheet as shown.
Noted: 12:02
